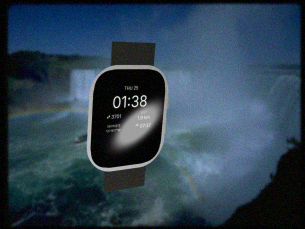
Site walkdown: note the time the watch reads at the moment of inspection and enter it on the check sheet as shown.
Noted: 1:38
